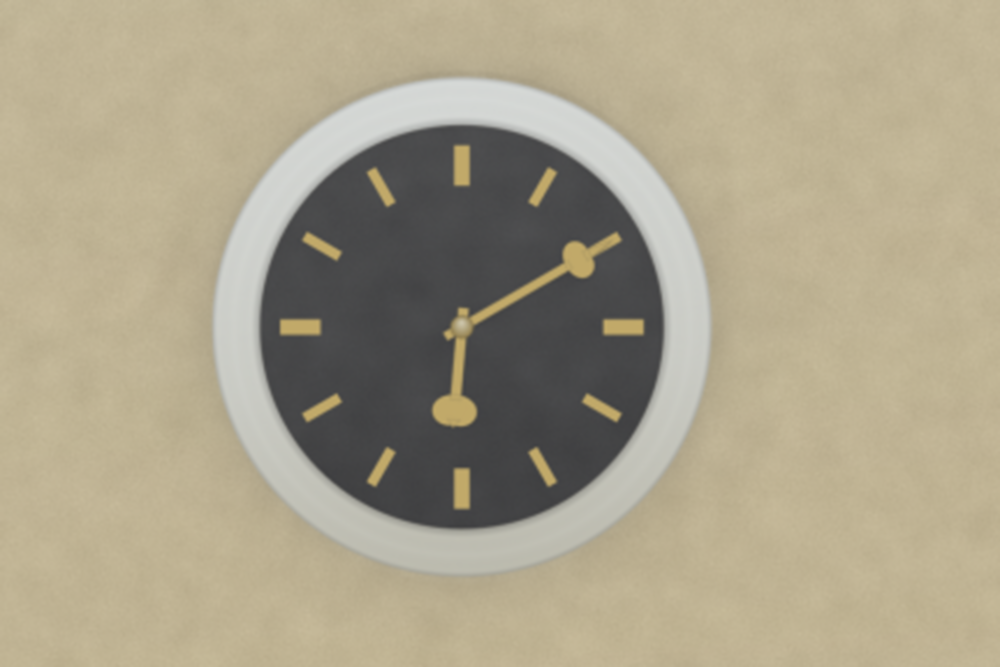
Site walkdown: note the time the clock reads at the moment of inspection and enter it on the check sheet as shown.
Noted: 6:10
